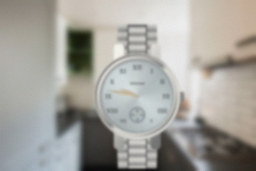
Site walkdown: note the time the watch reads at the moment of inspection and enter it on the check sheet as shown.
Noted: 9:47
